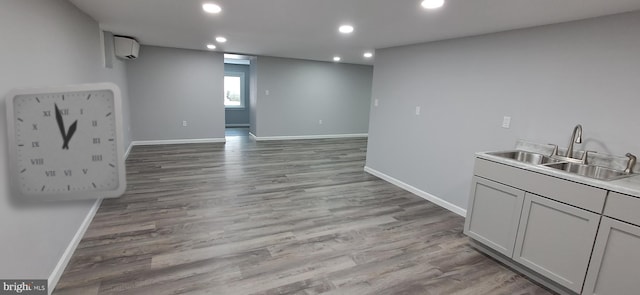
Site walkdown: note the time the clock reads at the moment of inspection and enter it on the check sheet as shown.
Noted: 12:58
